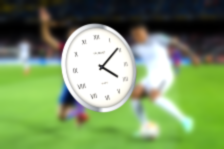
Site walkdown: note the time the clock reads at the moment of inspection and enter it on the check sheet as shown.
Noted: 4:09
